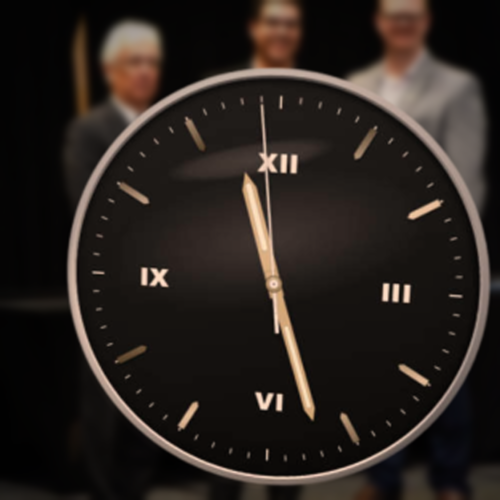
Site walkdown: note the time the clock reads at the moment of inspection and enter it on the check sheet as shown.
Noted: 11:26:59
